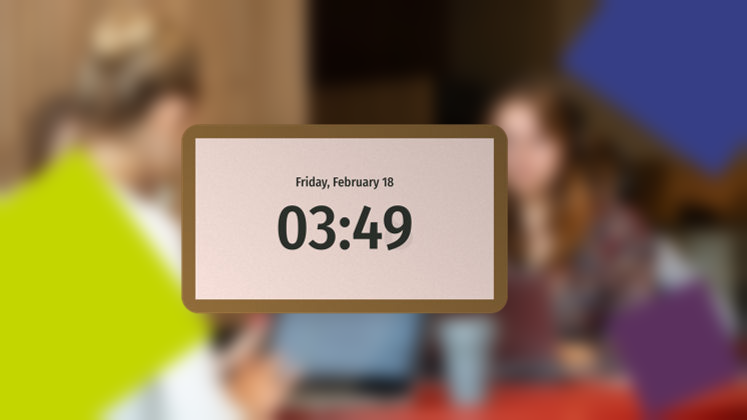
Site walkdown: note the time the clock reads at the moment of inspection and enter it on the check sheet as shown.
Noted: 3:49
